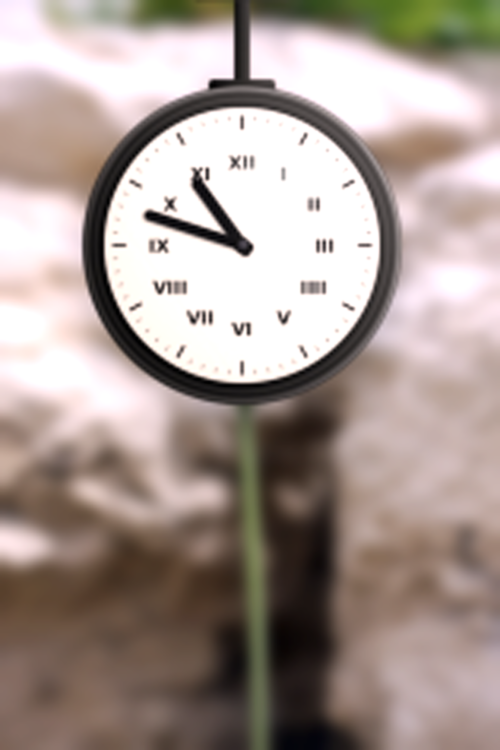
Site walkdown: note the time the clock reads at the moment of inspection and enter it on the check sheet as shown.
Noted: 10:48
